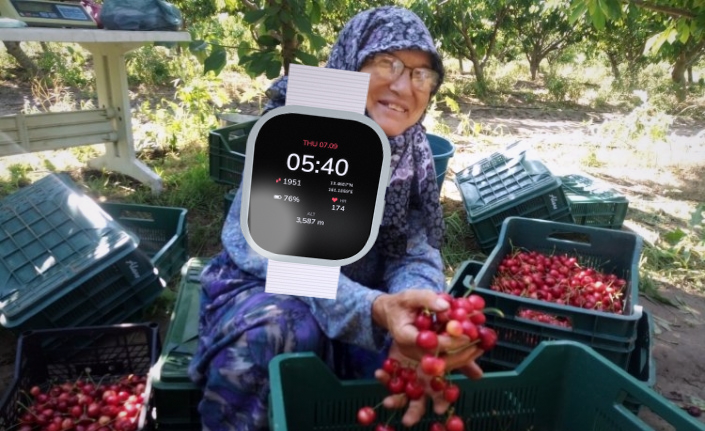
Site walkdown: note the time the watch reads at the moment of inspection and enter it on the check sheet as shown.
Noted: 5:40
